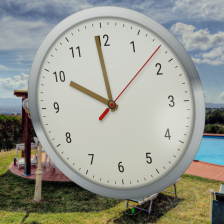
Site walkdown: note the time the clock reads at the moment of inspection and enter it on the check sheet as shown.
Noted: 9:59:08
